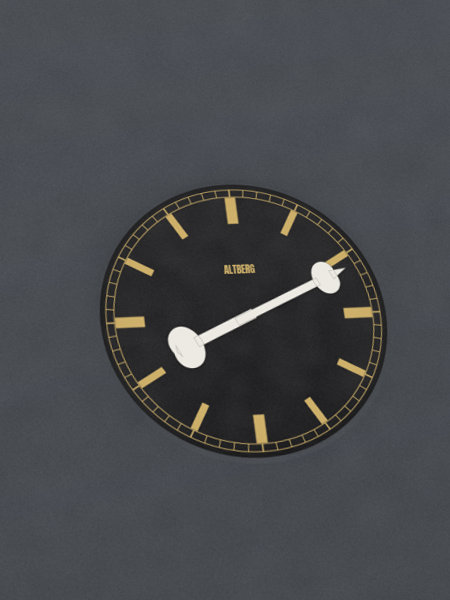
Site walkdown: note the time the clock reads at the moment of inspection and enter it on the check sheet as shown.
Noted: 8:11
